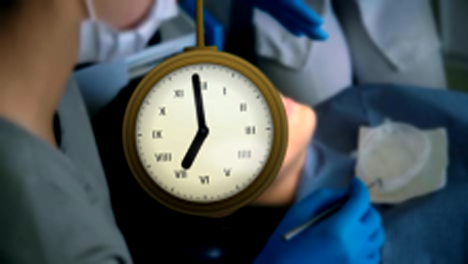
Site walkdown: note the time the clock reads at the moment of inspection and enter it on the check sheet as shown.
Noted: 6:59
